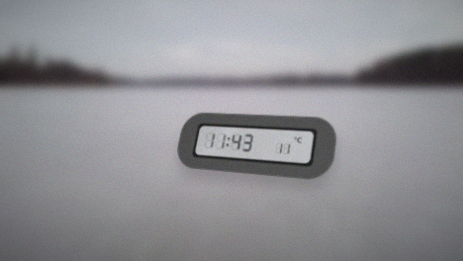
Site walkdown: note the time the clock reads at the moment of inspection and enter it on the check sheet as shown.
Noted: 11:43
